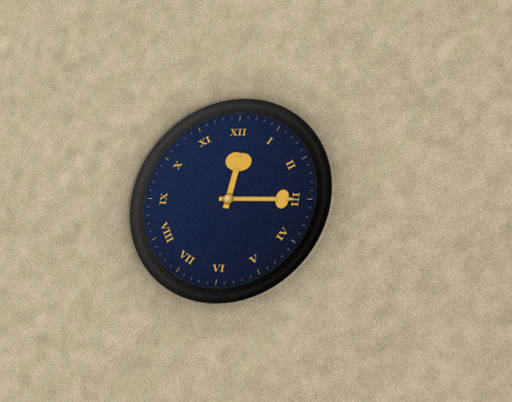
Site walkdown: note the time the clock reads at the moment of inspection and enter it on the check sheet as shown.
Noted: 12:15
